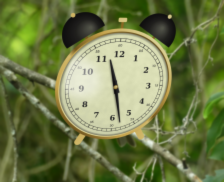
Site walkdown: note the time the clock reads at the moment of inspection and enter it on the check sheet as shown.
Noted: 11:28
